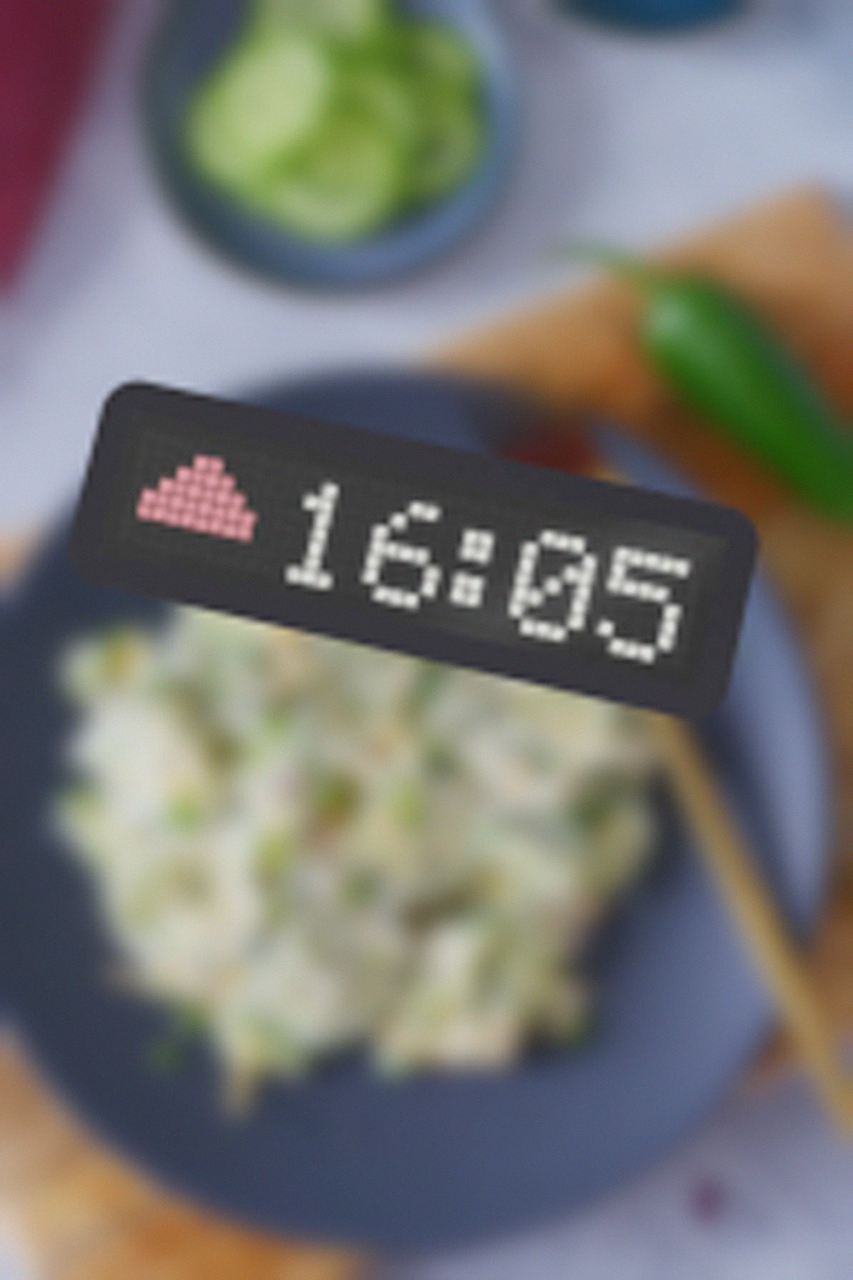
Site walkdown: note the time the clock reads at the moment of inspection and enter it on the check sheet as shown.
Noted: 16:05
